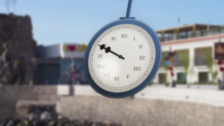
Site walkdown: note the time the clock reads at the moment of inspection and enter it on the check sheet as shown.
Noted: 9:49
